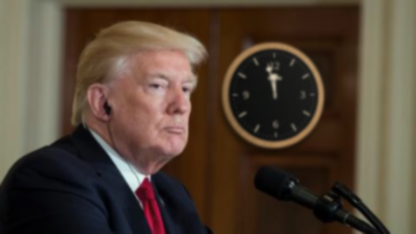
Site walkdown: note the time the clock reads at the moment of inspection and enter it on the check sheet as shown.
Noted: 11:58
